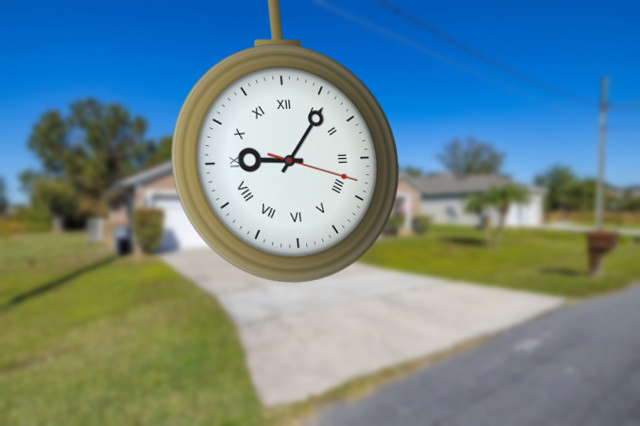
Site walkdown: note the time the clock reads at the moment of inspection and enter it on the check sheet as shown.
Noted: 9:06:18
